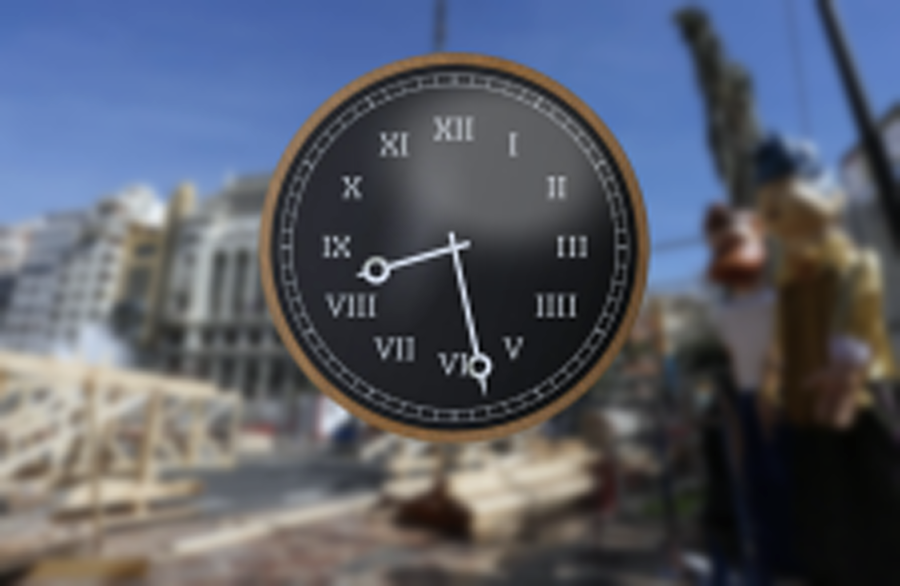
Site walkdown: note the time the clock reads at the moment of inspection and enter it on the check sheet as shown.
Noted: 8:28
